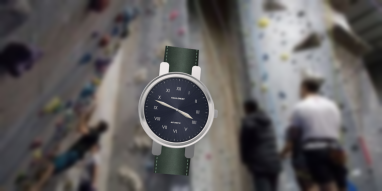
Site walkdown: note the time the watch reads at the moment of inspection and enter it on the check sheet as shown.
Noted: 3:48
